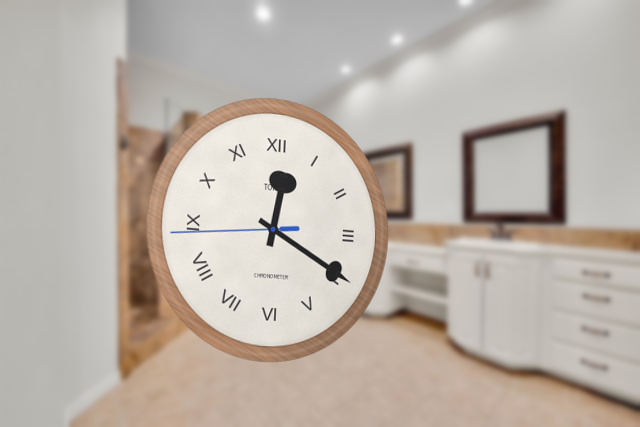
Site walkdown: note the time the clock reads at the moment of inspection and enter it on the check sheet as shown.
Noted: 12:19:44
